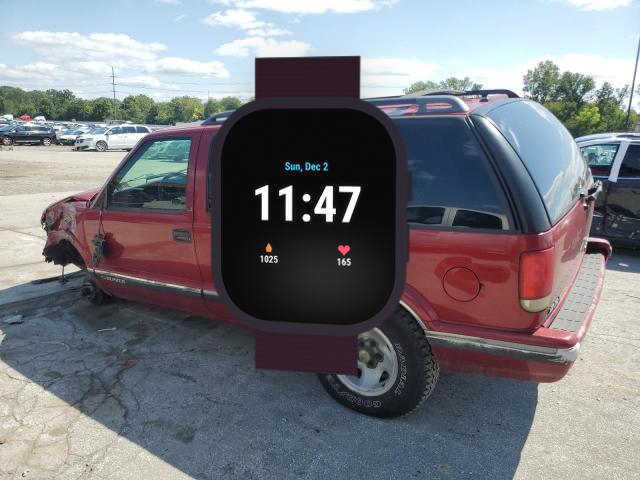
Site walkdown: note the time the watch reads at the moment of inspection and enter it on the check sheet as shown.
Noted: 11:47
